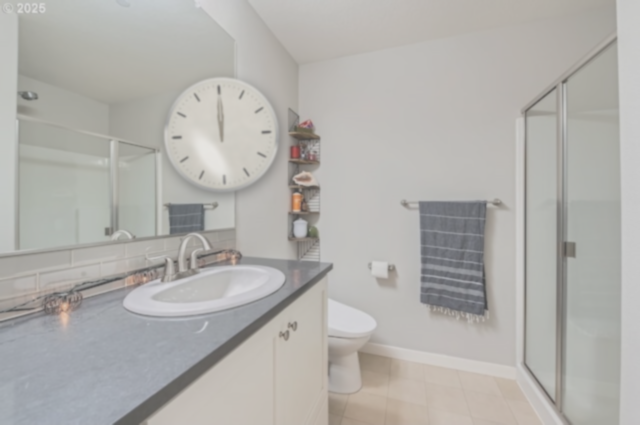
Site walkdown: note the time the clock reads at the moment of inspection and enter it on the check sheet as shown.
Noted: 12:00
